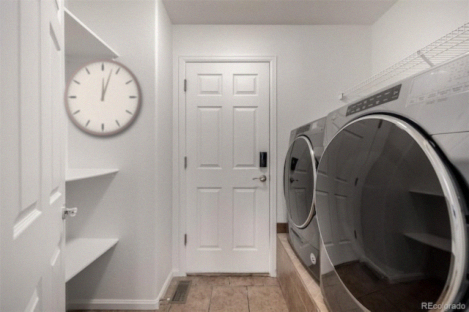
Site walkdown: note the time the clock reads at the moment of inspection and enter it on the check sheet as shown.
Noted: 12:03
